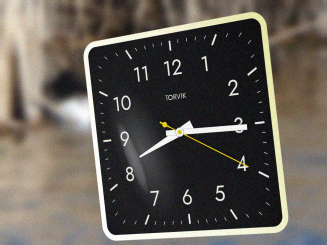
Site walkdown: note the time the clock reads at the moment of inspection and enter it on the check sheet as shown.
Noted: 8:15:20
